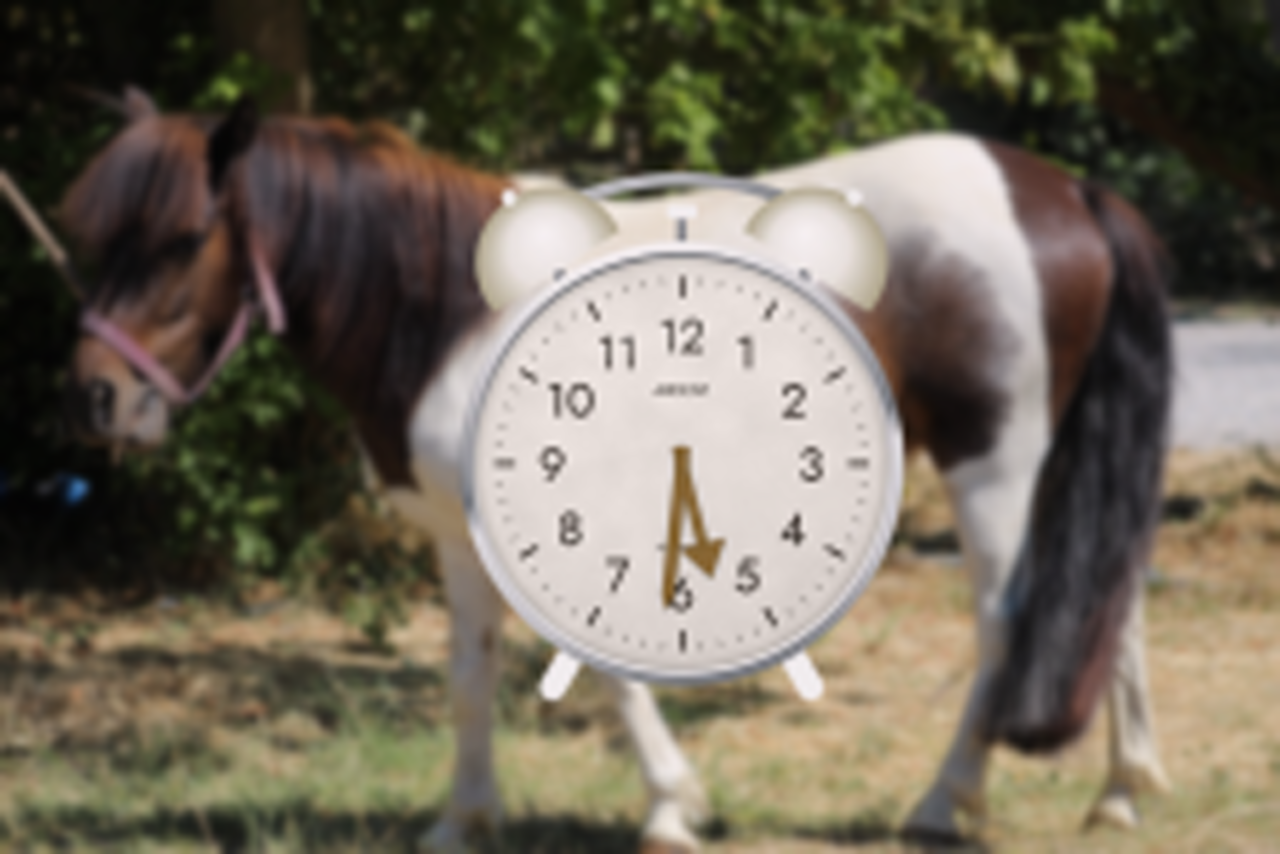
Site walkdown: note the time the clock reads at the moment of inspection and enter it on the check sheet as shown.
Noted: 5:31
